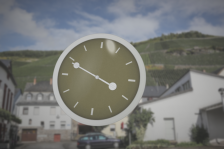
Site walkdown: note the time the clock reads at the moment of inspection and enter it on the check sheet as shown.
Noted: 3:49
